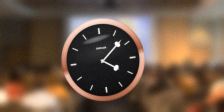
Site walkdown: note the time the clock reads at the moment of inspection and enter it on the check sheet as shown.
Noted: 4:08
